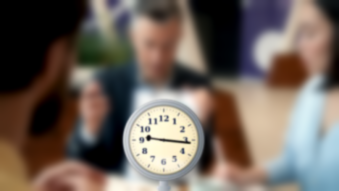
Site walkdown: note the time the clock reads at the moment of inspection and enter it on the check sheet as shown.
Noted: 9:16
